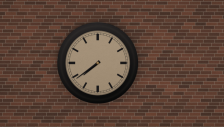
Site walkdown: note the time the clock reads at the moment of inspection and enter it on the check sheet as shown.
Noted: 7:39
